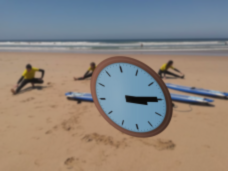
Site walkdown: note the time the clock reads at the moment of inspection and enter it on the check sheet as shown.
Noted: 3:15
